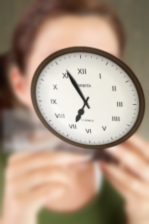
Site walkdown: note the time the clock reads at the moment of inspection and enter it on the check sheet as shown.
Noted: 6:56
